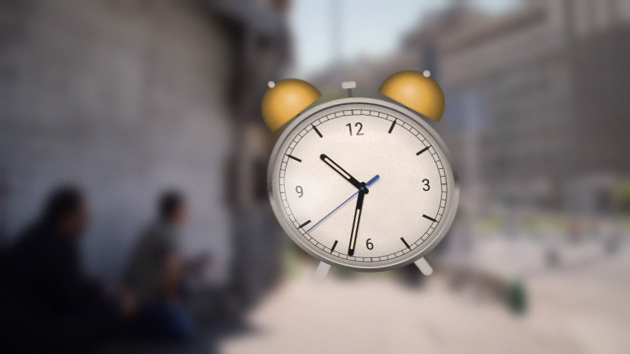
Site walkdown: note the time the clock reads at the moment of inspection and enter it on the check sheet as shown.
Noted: 10:32:39
